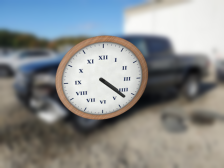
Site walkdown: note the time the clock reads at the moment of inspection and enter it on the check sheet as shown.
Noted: 4:22
